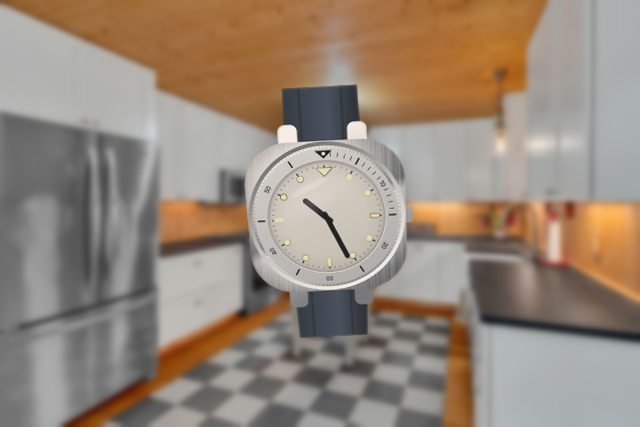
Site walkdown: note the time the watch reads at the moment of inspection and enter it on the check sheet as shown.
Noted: 10:26
